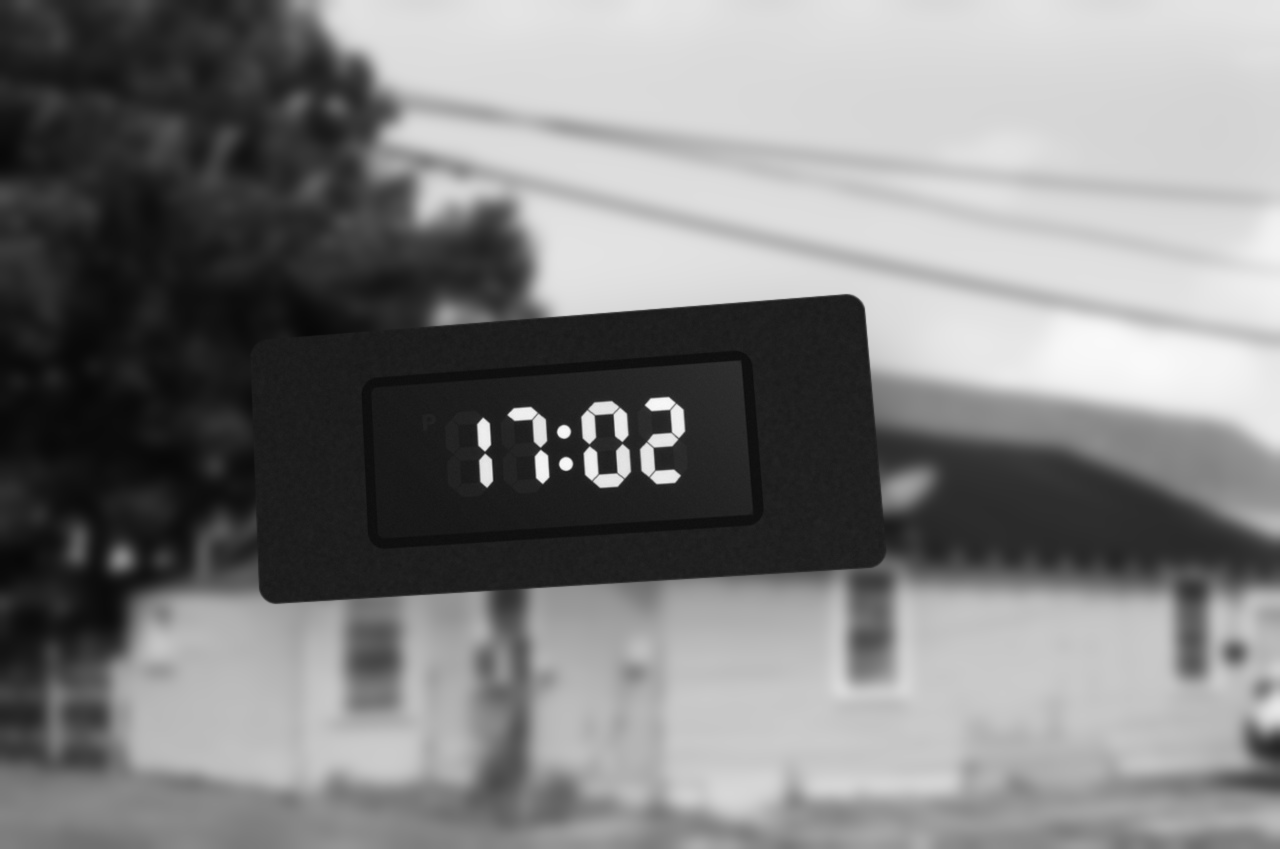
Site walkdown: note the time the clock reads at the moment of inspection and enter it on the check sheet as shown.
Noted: 17:02
